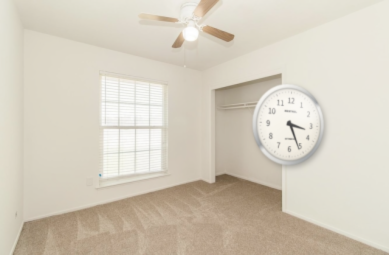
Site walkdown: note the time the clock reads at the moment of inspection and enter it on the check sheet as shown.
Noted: 3:26
